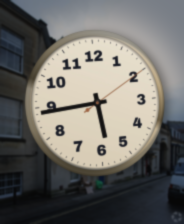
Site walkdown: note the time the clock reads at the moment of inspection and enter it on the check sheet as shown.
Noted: 5:44:10
